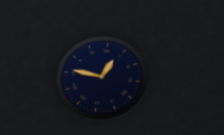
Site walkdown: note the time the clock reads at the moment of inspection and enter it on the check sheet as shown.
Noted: 12:46
